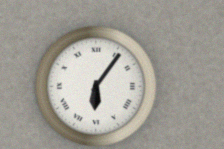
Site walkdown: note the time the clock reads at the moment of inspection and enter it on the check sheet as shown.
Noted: 6:06
